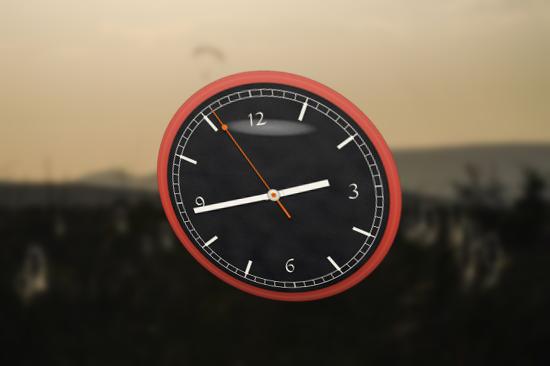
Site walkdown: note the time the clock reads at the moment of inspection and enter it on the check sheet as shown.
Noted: 2:43:56
